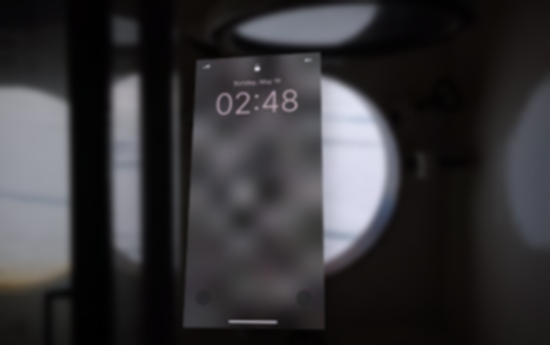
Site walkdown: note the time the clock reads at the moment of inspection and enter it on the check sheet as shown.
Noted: 2:48
